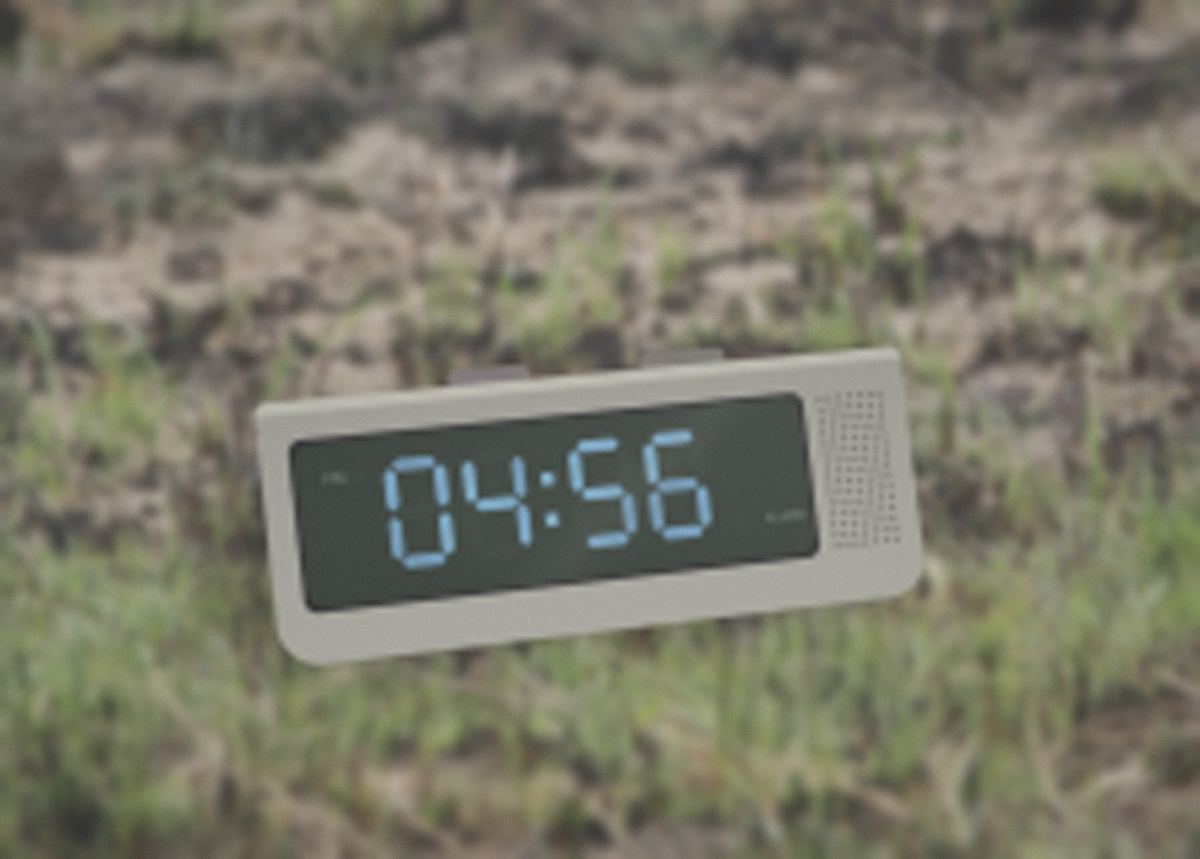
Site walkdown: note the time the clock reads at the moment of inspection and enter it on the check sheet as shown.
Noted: 4:56
